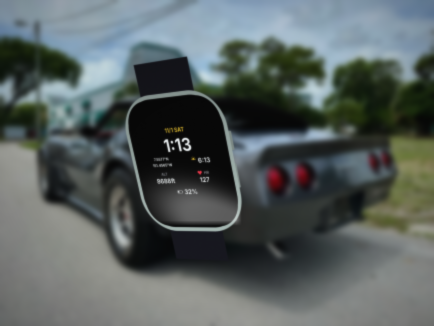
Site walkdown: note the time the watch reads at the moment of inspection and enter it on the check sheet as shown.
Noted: 1:13
